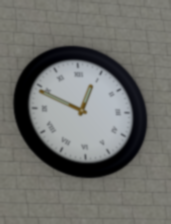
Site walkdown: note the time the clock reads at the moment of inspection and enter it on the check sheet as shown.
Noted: 12:49
